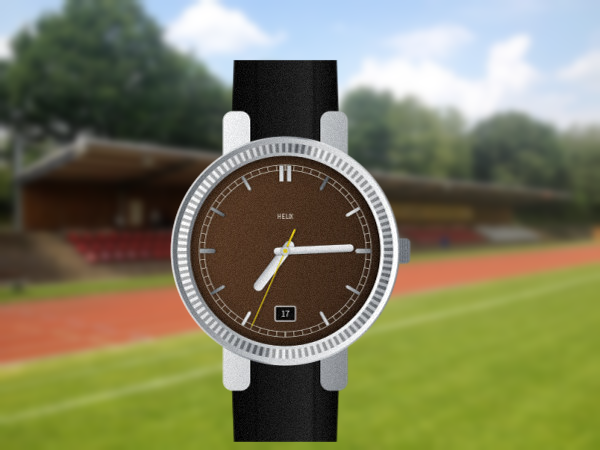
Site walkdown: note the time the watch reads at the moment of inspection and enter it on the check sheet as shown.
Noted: 7:14:34
